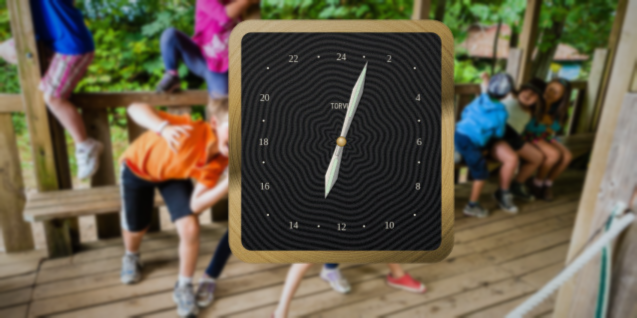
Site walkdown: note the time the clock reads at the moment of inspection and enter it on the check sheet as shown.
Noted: 13:03
